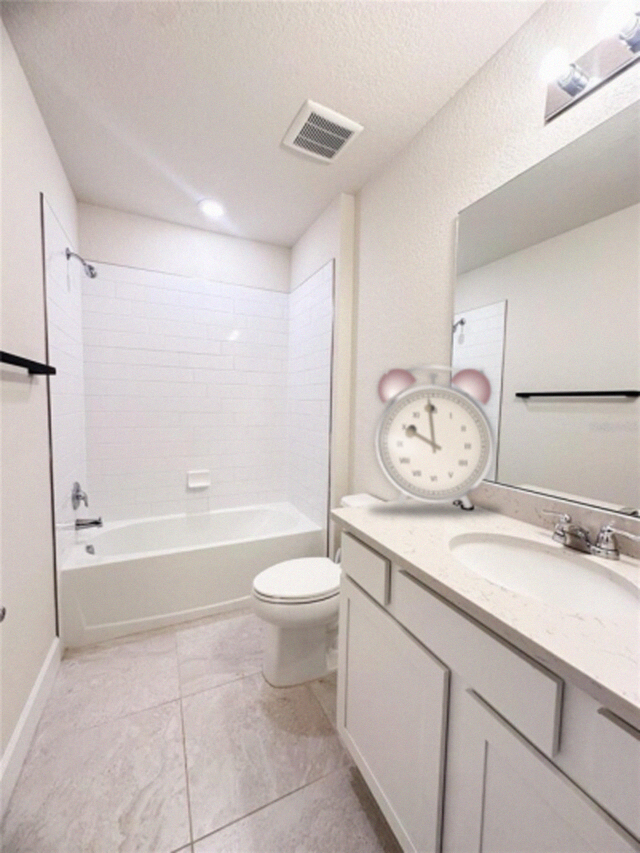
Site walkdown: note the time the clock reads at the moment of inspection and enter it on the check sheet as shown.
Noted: 9:59
